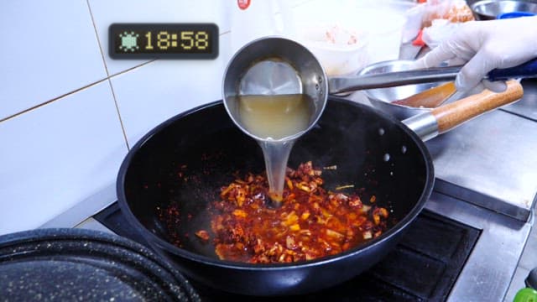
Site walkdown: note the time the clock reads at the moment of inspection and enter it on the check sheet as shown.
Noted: 18:58
